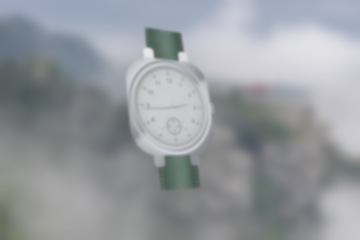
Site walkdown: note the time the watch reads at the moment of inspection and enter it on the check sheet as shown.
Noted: 2:44
